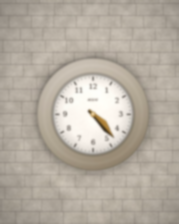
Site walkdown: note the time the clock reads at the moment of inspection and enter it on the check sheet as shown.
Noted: 4:23
